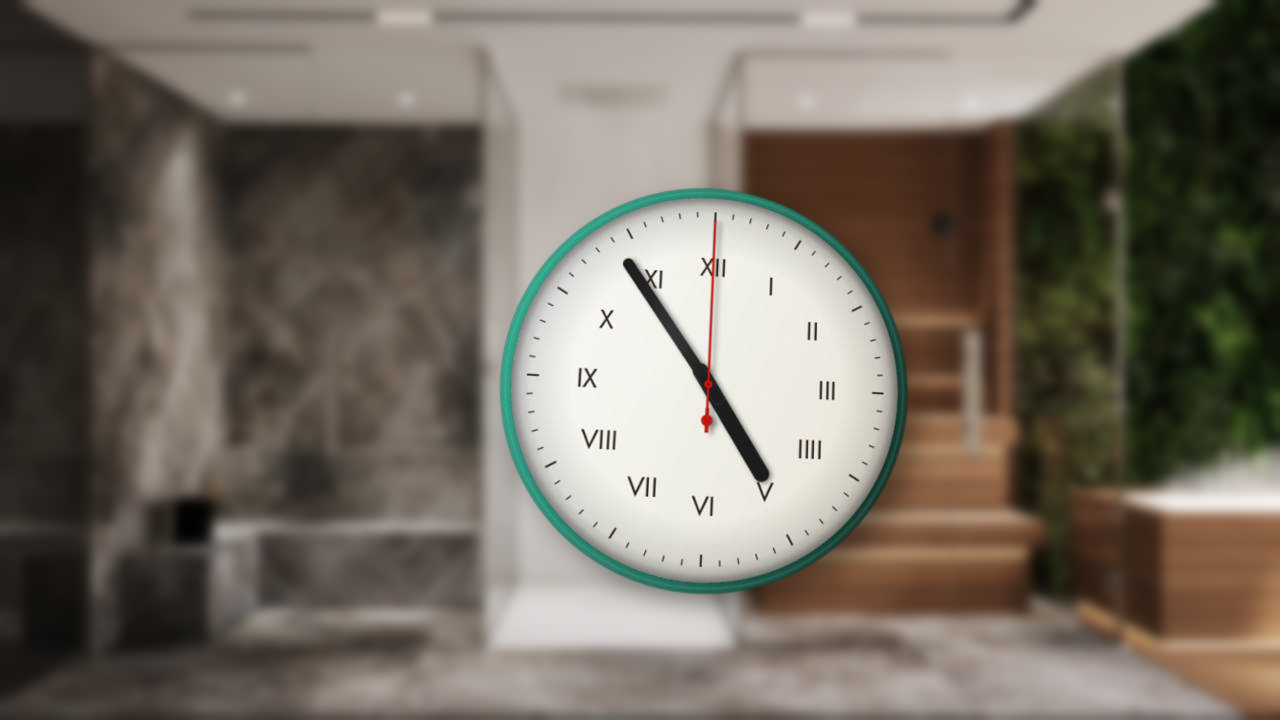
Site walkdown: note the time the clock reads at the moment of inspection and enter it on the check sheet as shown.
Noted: 4:54:00
